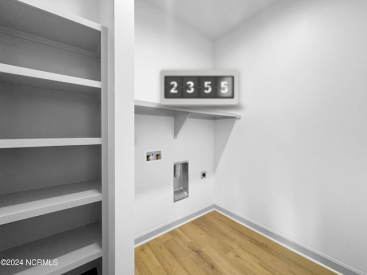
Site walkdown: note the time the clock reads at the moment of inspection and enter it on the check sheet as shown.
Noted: 23:55
